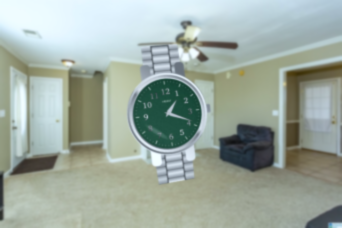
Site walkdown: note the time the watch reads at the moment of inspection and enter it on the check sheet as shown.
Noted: 1:19
